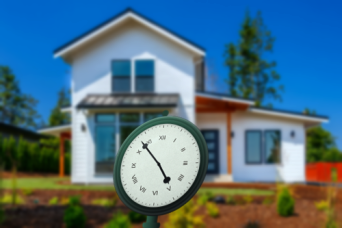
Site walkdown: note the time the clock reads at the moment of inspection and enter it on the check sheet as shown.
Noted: 4:53
